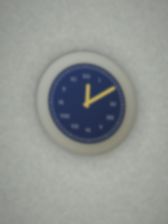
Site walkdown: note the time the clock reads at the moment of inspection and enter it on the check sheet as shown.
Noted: 12:10
